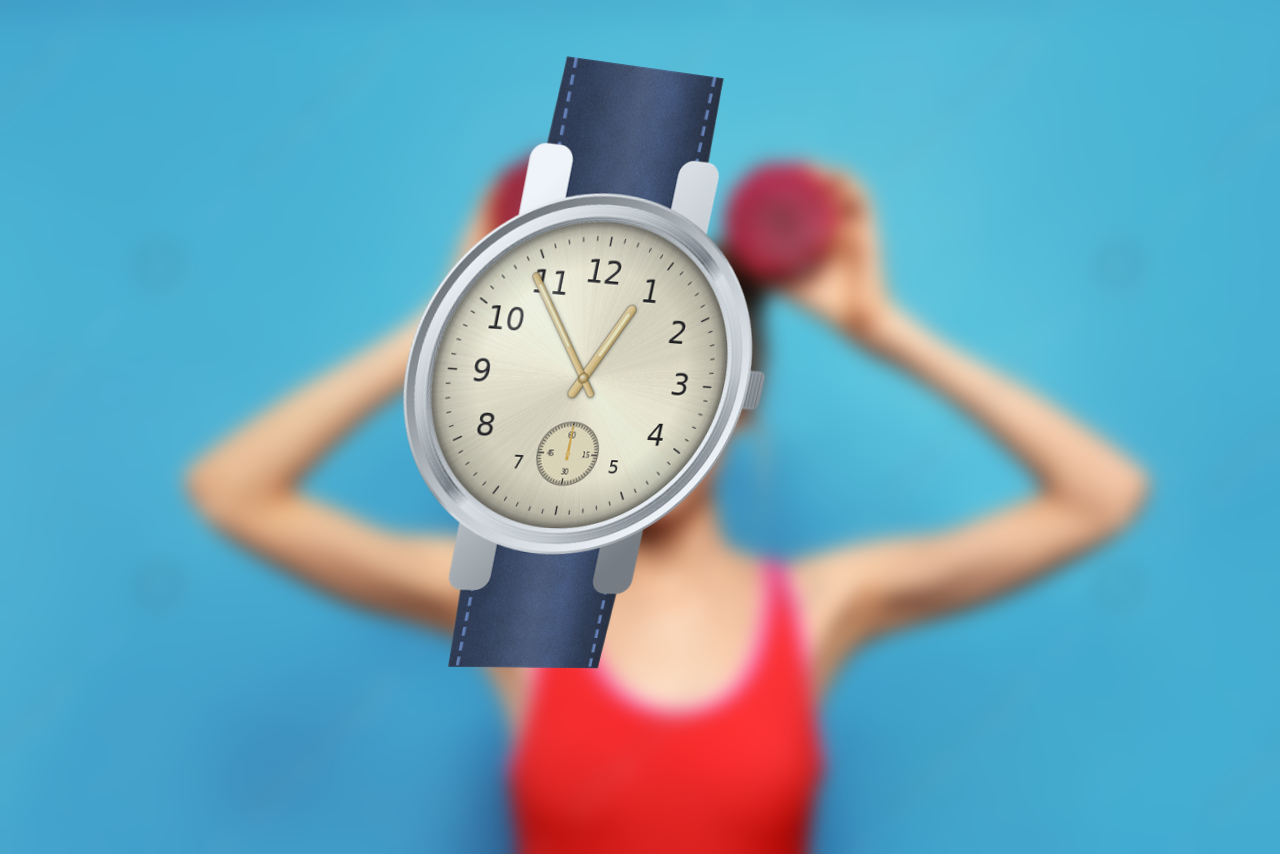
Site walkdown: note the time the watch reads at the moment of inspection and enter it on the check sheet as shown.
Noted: 12:54
